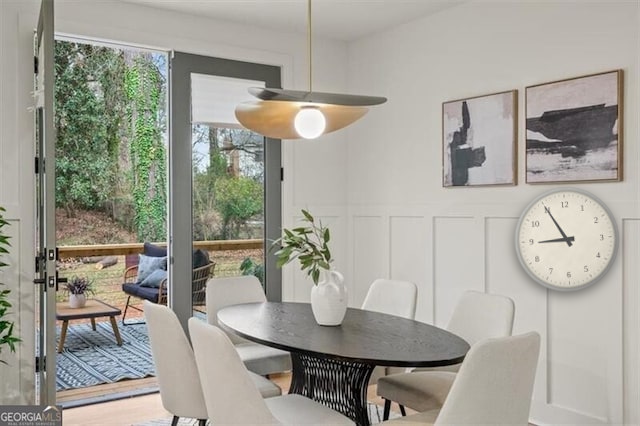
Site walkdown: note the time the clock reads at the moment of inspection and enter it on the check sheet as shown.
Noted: 8:55
